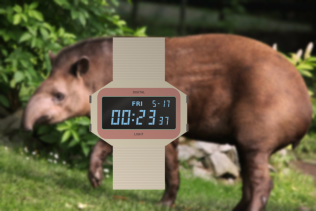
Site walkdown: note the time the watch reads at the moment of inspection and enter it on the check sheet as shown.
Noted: 0:23:37
